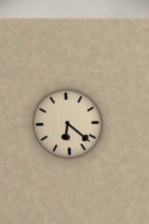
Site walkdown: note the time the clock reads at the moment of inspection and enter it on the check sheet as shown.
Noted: 6:22
